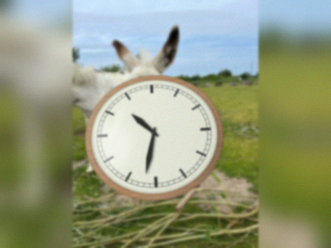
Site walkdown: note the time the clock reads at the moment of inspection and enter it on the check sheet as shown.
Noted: 10:32
